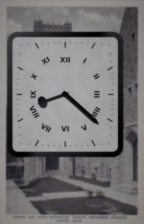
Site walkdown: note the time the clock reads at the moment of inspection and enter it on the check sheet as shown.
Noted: 8:22
